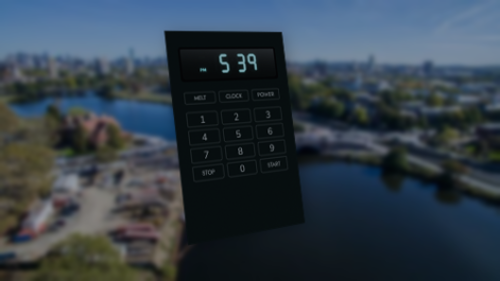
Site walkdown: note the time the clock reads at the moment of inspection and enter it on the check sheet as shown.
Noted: 5:39
